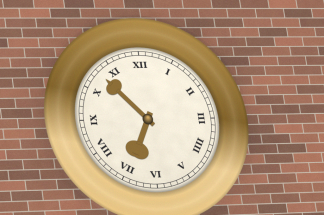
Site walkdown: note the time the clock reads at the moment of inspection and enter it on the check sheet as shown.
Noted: 6:53
